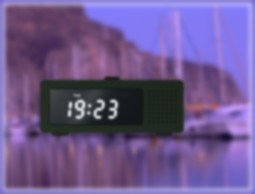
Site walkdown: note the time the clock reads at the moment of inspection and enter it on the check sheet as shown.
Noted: 19:23
